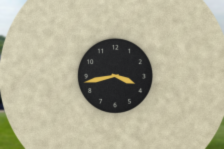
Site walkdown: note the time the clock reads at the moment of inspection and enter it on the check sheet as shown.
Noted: 3:43
